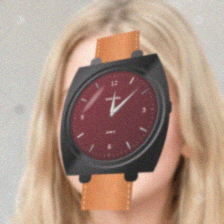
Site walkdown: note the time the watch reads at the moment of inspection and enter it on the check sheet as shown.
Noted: 12:08
